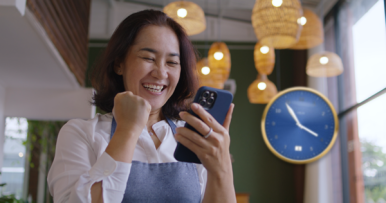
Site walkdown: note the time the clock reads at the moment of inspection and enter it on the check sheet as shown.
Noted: 3:54
